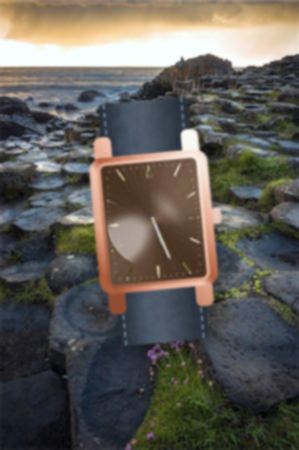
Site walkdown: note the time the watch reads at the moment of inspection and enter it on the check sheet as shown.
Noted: 5:27
